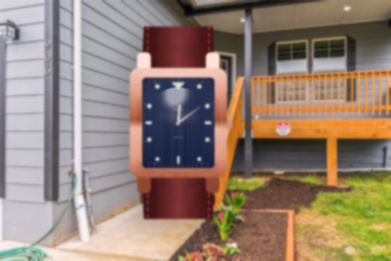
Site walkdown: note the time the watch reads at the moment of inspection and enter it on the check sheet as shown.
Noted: 12:09
